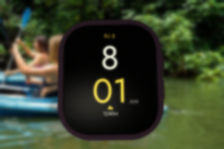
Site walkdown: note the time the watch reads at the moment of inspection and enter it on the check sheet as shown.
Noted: 8:01
